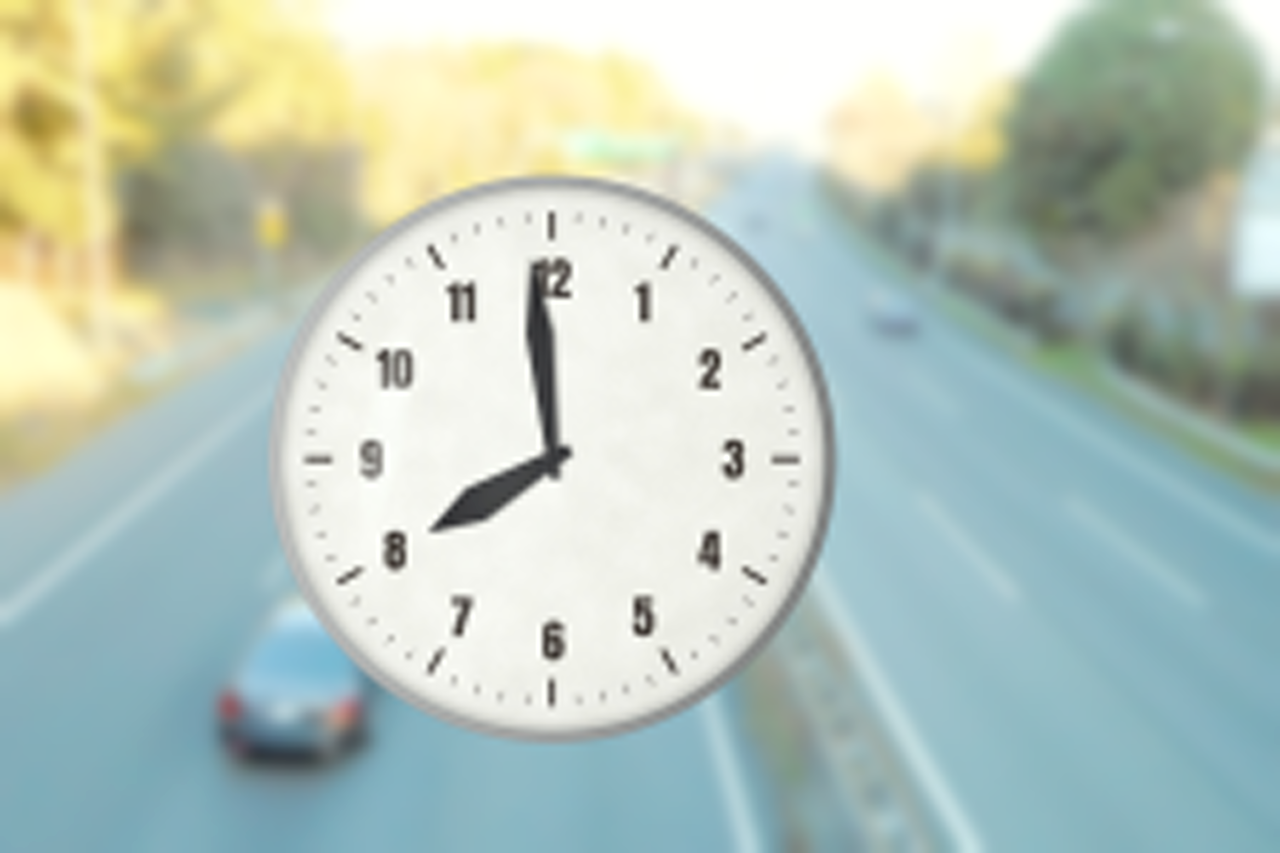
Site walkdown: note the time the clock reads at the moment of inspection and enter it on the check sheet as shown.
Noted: 7:59
